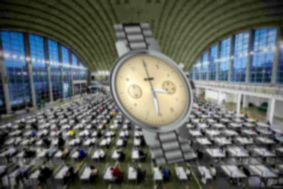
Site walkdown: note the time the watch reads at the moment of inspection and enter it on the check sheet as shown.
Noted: 3:31
